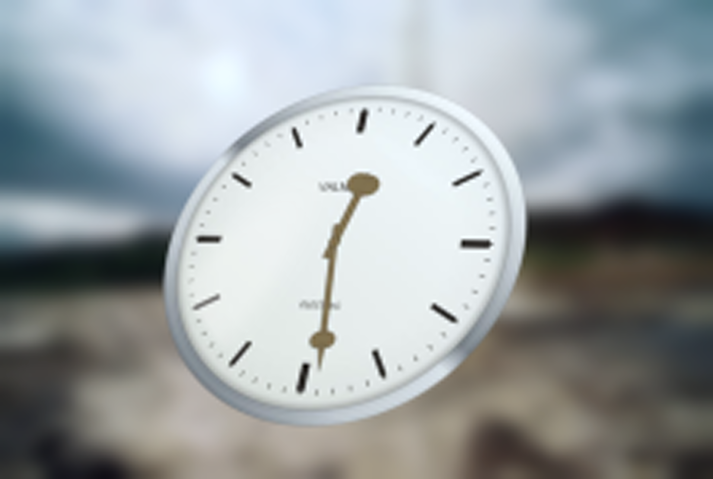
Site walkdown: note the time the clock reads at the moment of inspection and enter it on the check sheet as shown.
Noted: 12:29
